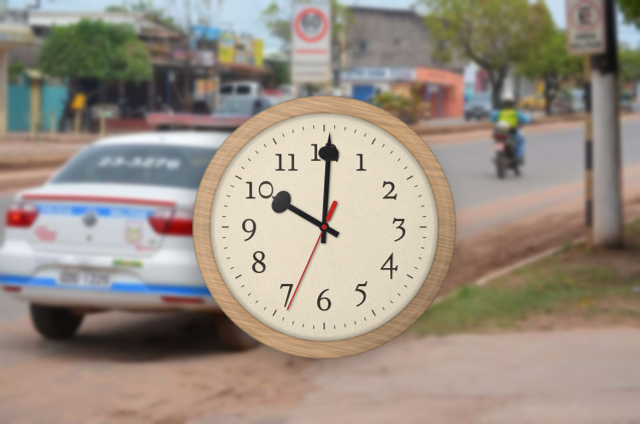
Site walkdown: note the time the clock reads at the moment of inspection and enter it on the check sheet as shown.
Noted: 10:00:34
